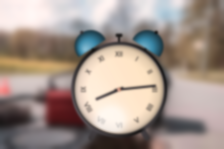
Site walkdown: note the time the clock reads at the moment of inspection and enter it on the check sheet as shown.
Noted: 8:14
